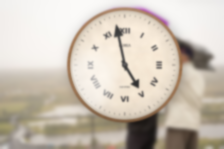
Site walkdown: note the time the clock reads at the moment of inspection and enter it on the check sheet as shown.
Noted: 4:58
